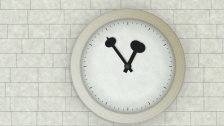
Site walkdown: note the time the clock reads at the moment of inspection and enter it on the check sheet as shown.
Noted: 12:54
